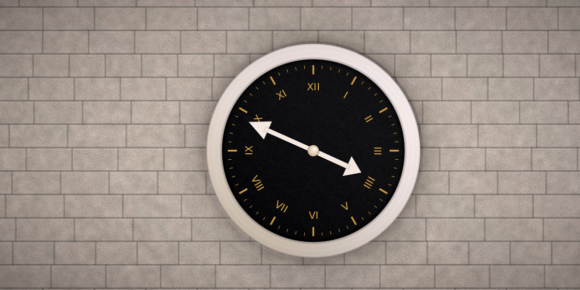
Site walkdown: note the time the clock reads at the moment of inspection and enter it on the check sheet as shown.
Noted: 3:49
